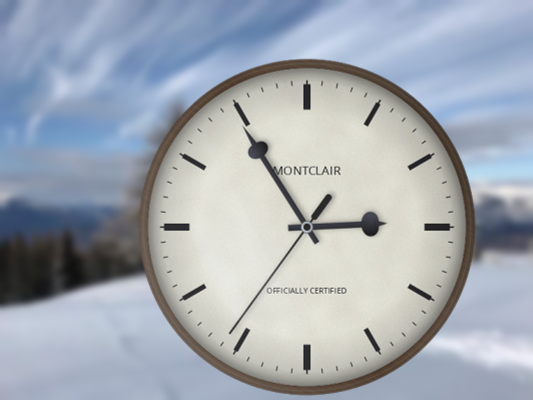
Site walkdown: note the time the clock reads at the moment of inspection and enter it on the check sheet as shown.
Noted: 2:54:36
